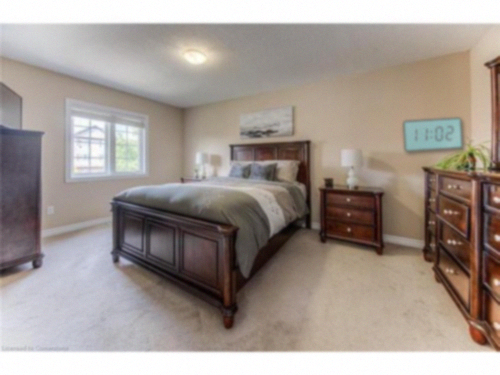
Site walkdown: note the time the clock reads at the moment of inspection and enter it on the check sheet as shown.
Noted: 11:02
